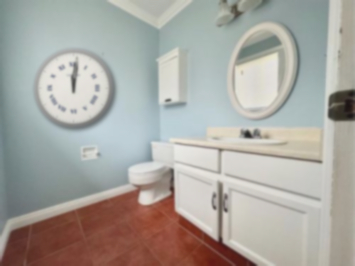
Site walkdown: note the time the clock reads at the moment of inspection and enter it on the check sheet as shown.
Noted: 12:01
